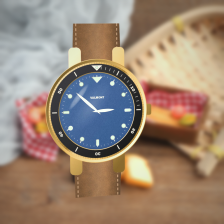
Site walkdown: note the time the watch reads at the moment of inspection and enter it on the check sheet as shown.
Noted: 2:52
